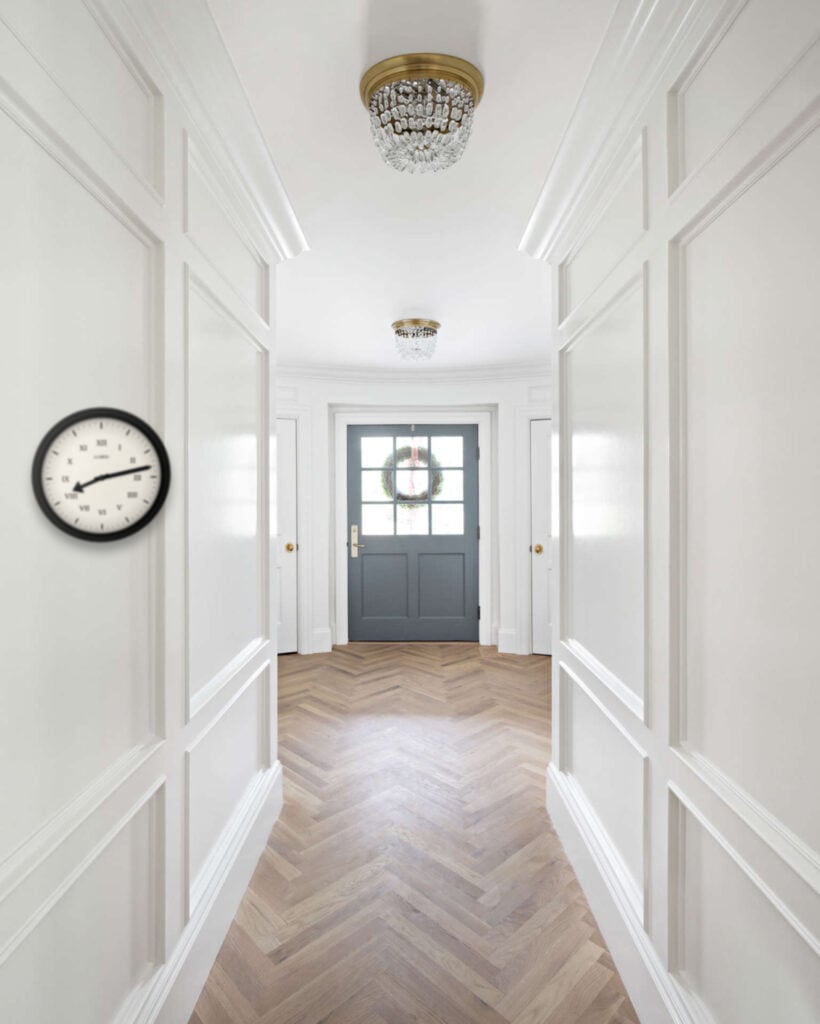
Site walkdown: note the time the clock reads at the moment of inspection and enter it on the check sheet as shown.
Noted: 8:13
